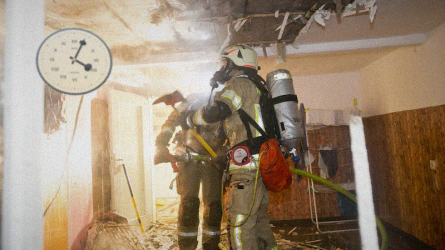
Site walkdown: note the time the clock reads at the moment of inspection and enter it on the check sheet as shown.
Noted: 4:04
